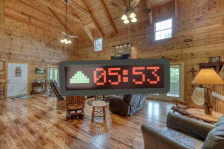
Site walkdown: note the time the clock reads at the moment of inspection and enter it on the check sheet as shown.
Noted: 5:53
